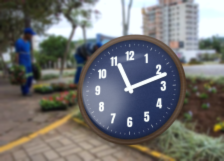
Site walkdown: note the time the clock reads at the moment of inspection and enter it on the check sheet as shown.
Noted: 11:12
